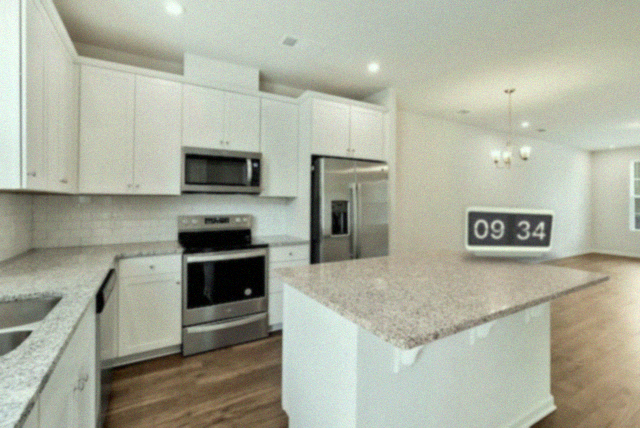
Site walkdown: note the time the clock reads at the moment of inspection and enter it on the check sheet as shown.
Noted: 9:34
